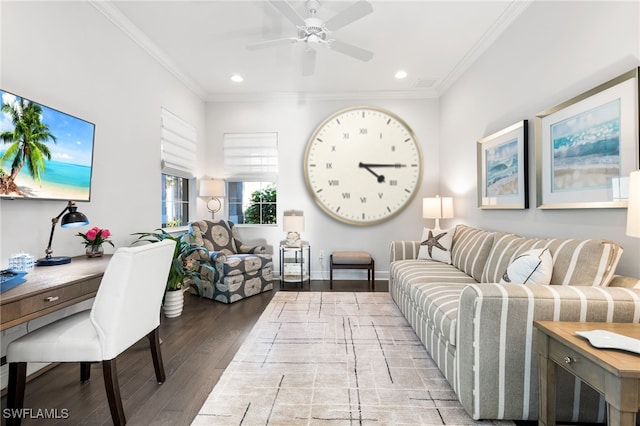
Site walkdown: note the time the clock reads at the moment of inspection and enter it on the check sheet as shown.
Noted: 4:15
